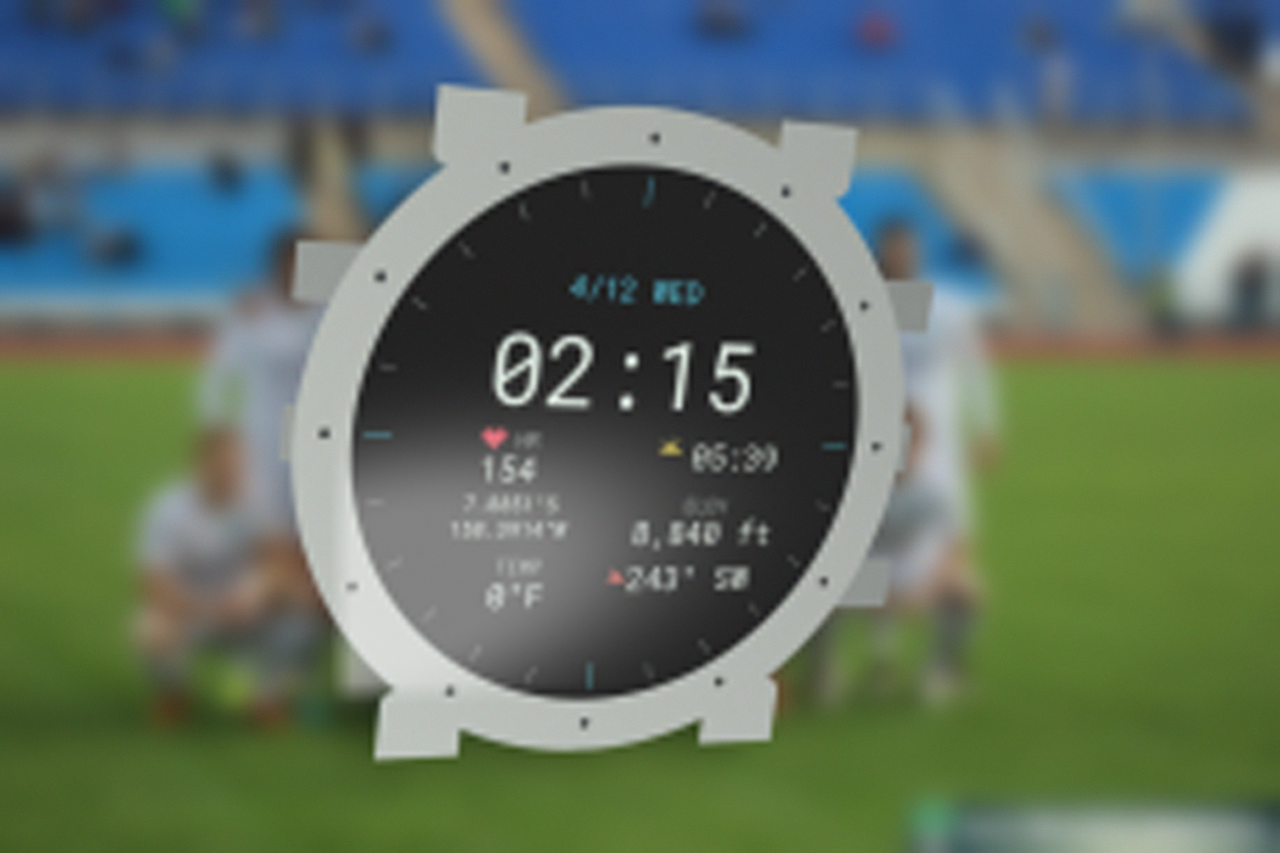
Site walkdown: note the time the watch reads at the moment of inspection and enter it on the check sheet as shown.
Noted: 2:15
